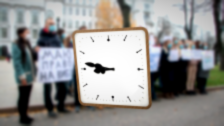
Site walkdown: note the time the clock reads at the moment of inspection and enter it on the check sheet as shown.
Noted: 8:47
